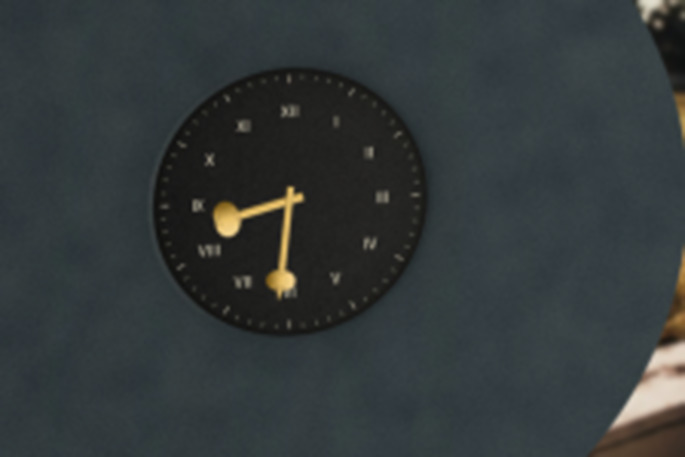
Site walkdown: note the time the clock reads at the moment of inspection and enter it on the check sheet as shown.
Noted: 8:31
